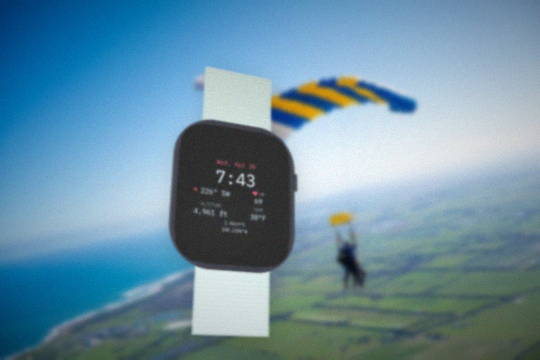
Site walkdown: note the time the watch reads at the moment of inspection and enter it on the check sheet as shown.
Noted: 7:43
